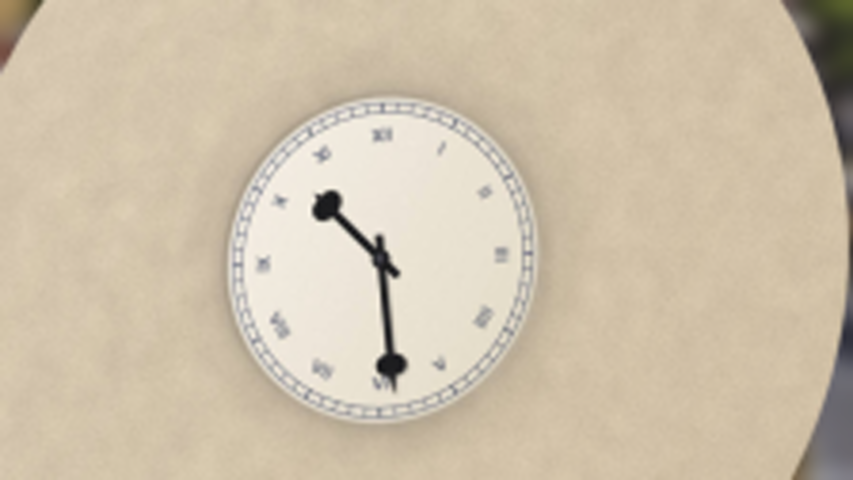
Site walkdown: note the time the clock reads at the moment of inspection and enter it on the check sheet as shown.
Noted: 10:29
